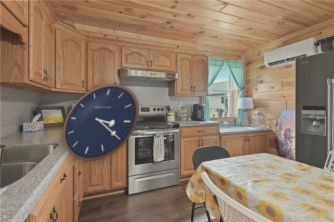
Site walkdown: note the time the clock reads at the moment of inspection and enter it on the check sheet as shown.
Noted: 3:20
